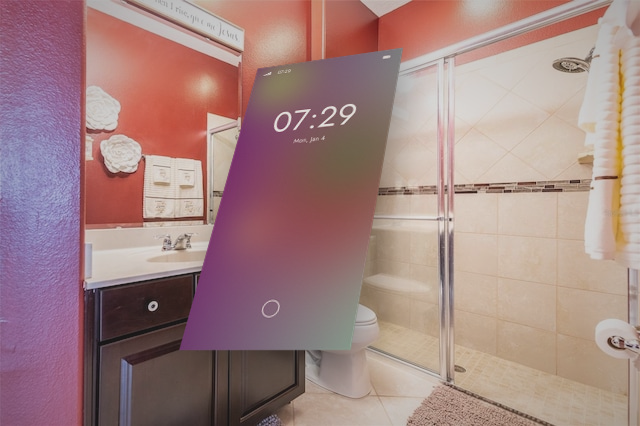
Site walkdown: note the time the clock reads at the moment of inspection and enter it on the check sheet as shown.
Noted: 7:29
